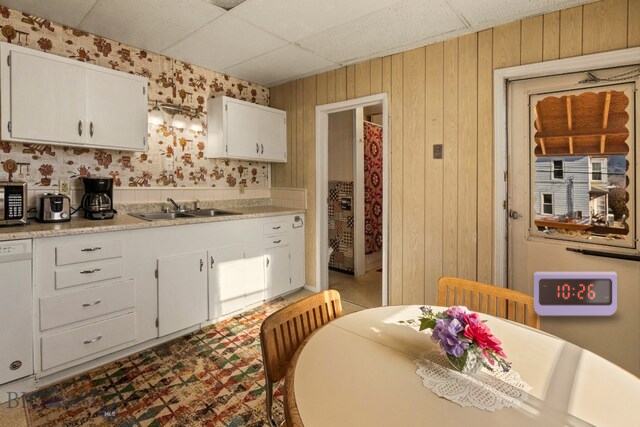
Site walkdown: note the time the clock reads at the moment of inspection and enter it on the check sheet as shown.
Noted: 10:26
